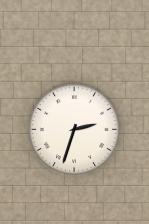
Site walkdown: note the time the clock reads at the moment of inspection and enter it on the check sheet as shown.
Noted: 2:33
